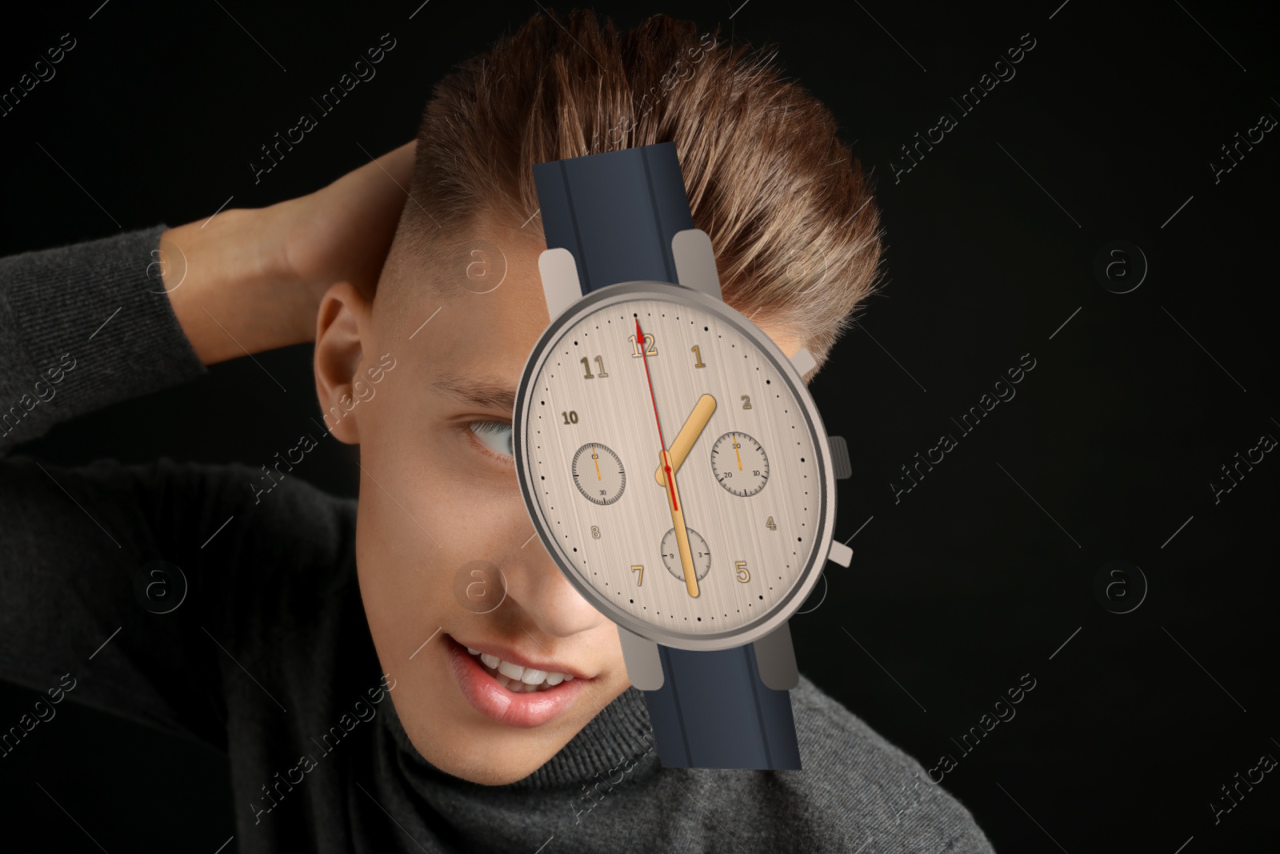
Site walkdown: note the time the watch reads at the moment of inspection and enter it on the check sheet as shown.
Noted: 1:30
